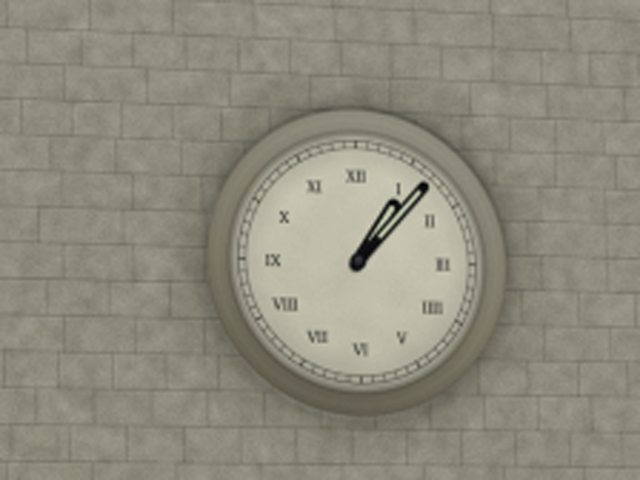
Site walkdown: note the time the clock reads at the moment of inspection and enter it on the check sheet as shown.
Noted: 1:07
